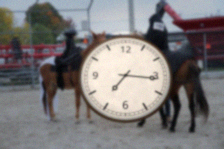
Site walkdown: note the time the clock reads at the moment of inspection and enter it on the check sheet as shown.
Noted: 7:16
